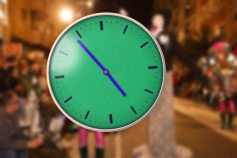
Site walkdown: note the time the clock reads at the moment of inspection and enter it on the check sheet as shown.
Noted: 4:54
